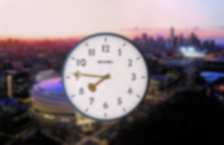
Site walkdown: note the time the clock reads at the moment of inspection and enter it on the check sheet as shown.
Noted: 7:46
